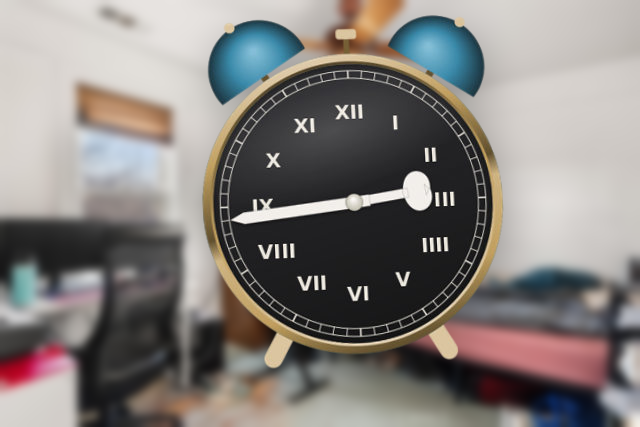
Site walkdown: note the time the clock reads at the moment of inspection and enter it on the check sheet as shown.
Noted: 2:44
